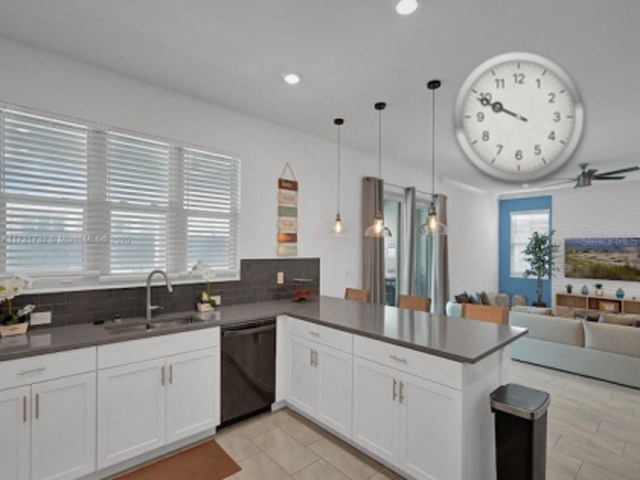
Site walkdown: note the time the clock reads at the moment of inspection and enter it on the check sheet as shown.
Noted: 9:49
